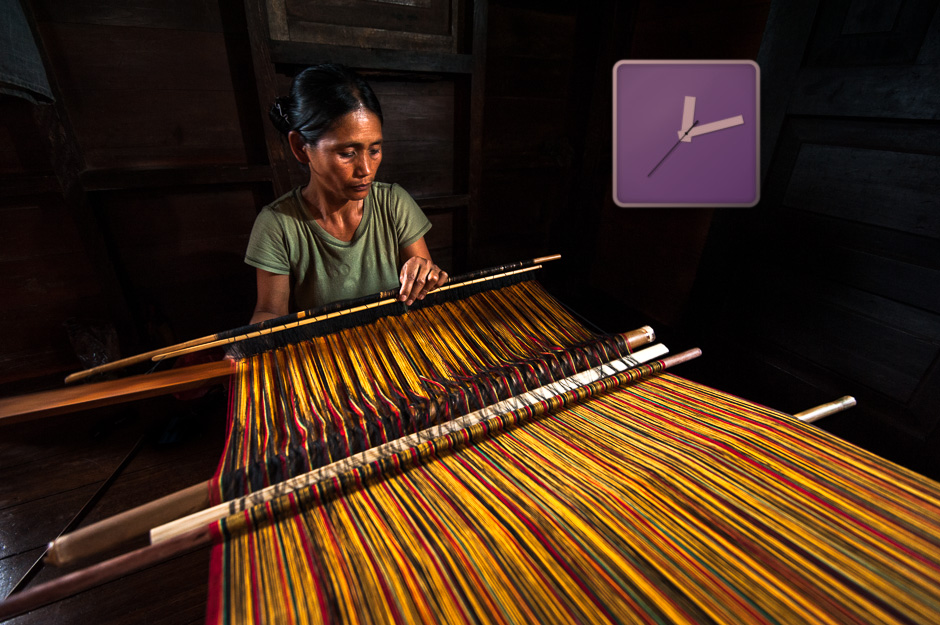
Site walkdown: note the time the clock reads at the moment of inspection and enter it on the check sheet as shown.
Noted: 12:12:37
